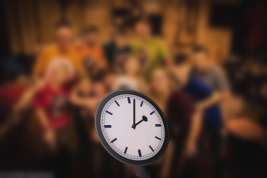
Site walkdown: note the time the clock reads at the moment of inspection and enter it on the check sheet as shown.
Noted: 2:02
